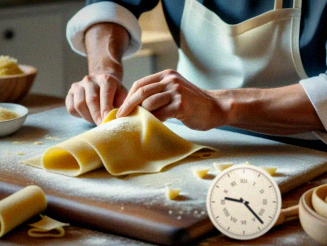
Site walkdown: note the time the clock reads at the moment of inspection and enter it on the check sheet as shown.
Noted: 9:23
